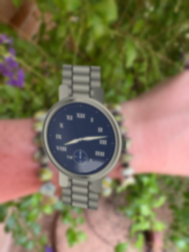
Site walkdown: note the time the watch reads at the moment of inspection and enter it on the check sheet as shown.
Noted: 8:13
